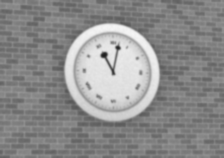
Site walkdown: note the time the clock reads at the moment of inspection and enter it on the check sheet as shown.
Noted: 11:02
